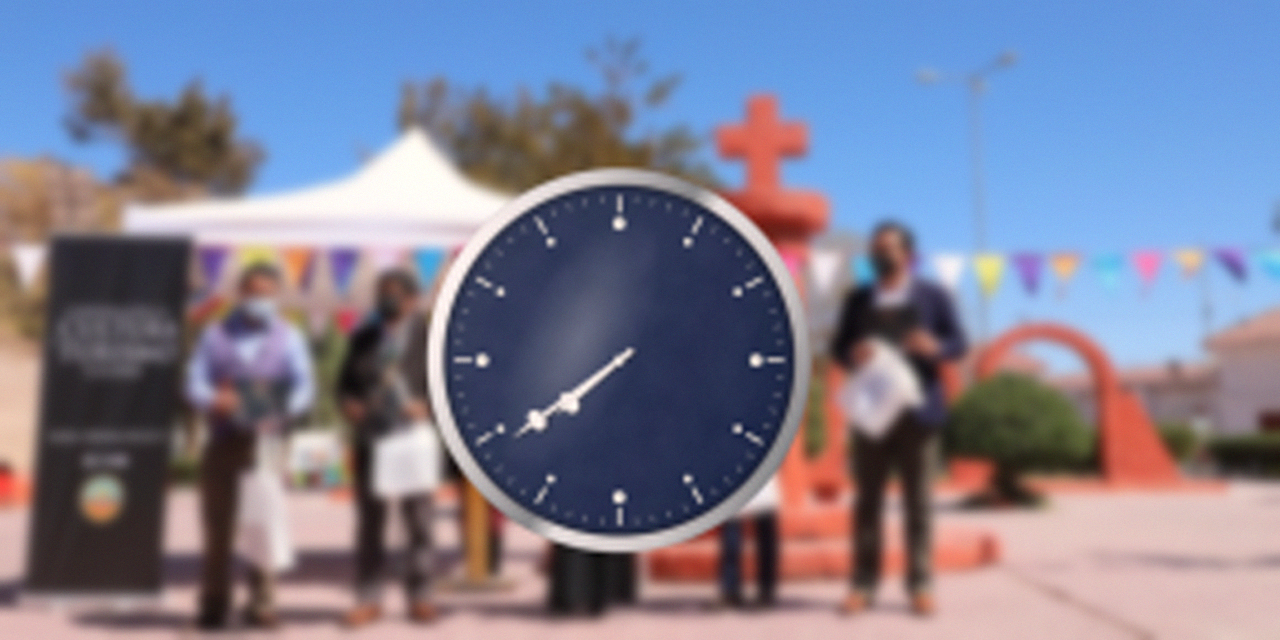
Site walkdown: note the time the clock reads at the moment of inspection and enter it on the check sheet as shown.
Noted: 7:39
